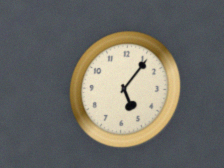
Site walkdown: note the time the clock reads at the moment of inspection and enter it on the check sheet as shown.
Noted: 5:06
